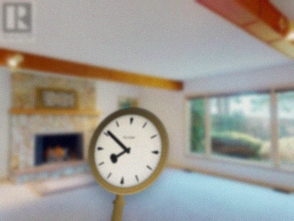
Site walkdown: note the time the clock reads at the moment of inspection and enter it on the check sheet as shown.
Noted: 7:51
